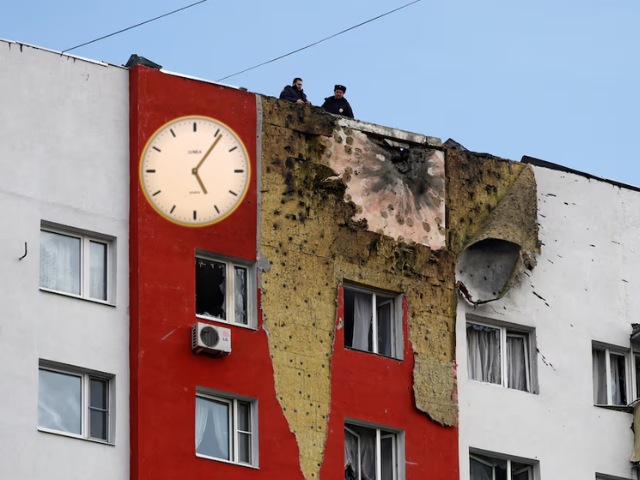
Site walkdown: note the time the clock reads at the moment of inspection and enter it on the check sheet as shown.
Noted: 5:06
